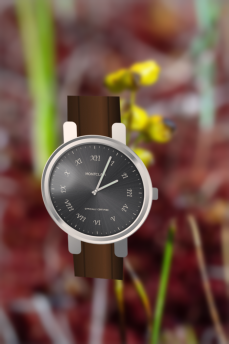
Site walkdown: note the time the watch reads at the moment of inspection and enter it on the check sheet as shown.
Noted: 2:04
